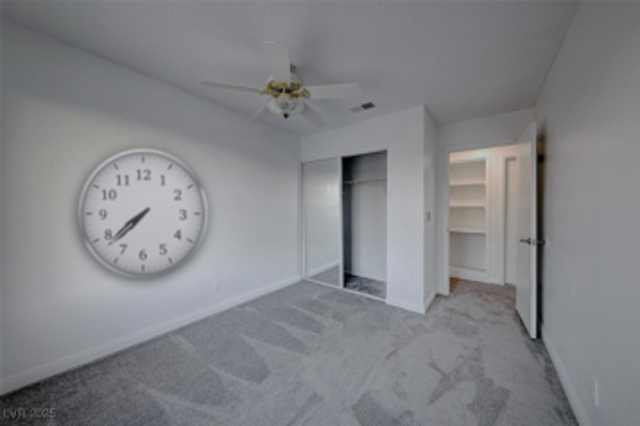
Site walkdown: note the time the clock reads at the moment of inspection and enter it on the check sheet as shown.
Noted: 7:38
